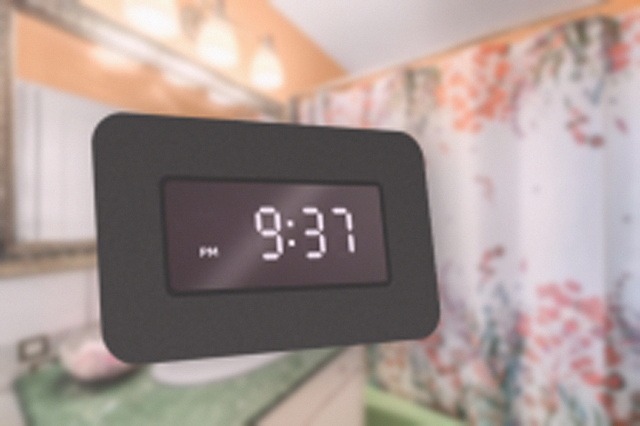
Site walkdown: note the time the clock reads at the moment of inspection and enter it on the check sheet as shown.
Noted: 9:37
